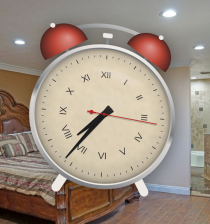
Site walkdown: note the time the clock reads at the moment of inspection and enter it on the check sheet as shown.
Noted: 7:36:16
